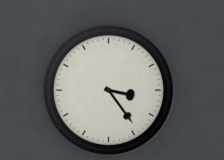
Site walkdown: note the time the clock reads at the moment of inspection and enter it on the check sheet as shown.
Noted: 3:24
